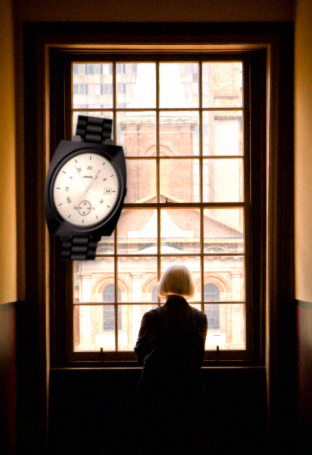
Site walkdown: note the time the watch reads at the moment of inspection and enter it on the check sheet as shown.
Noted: 12:54
